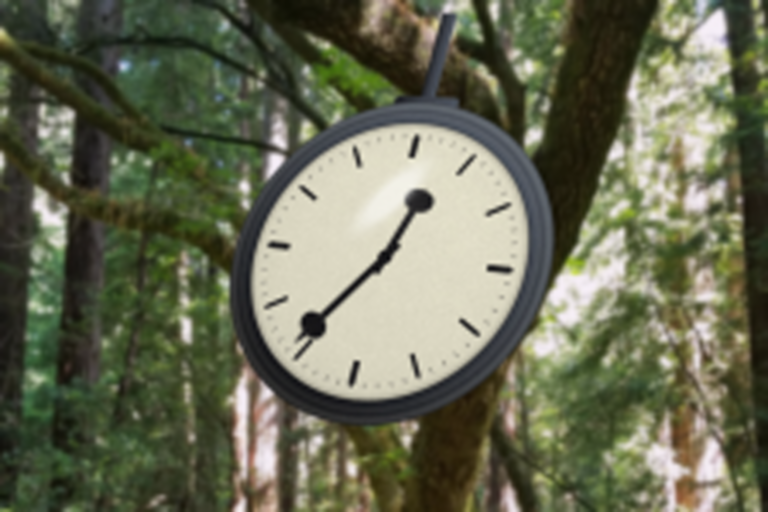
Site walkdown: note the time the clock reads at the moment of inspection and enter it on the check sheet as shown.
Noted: 12:36
